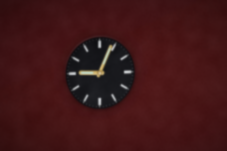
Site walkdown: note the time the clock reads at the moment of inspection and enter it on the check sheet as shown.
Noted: 9:04
